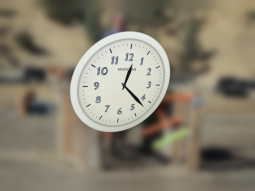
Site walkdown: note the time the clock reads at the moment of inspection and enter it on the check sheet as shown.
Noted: 12:22
